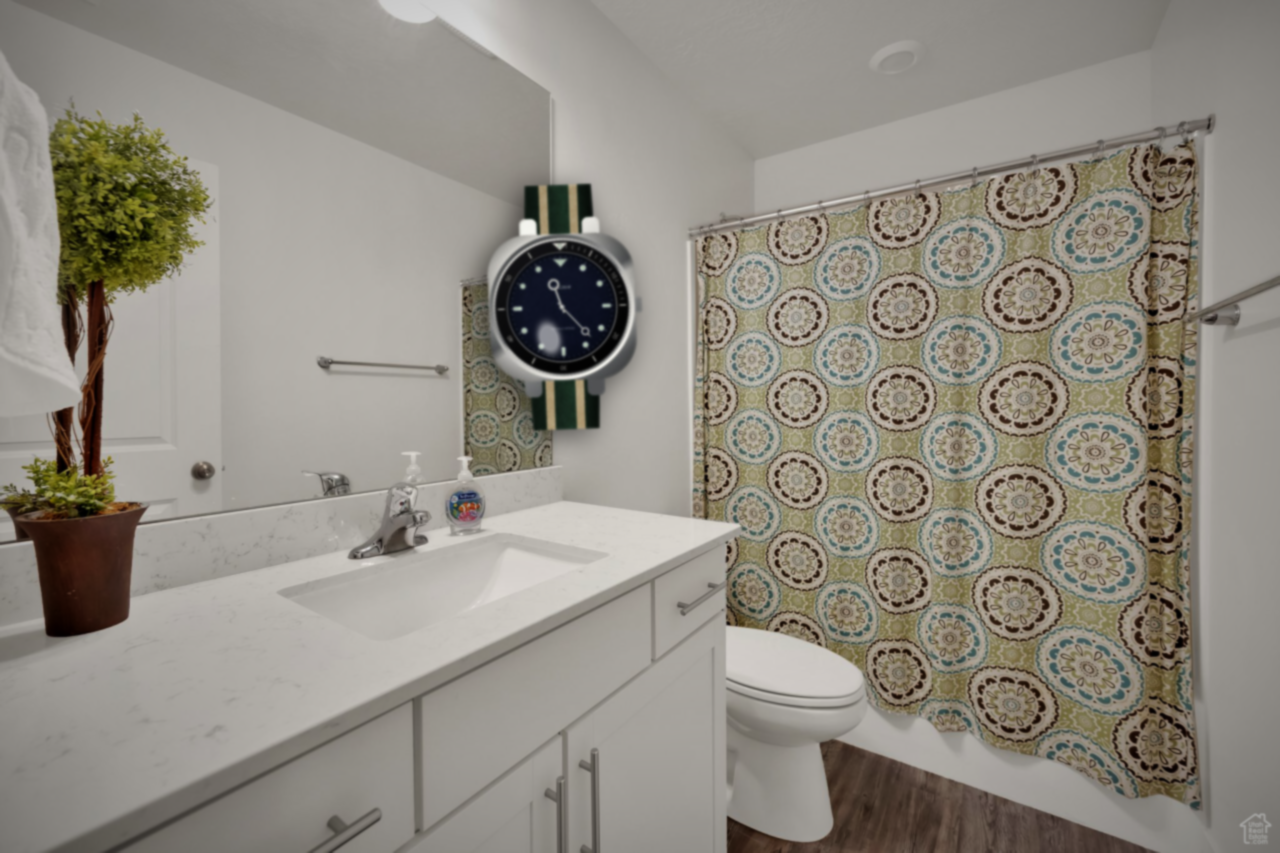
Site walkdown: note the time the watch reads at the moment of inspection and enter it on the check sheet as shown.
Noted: 11:23
